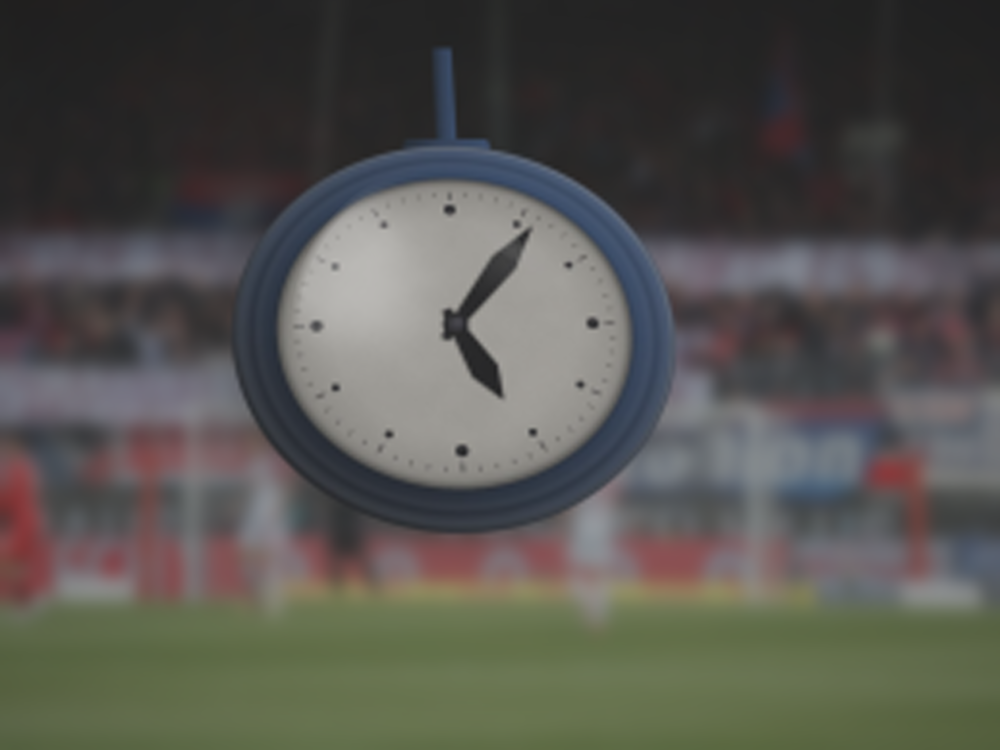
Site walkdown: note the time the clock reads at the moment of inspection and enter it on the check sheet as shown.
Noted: 5:06
